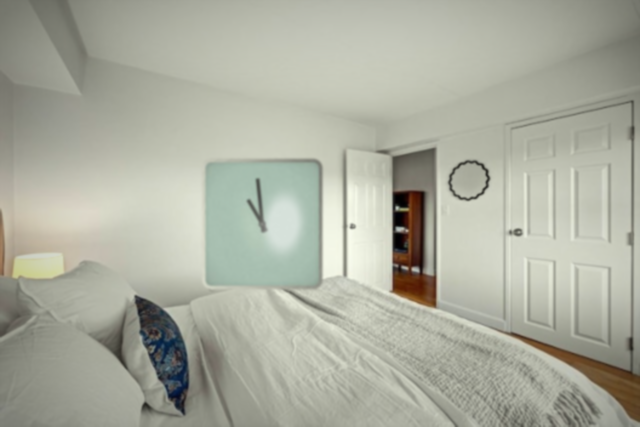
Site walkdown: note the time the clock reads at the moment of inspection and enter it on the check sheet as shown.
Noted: 10:59
